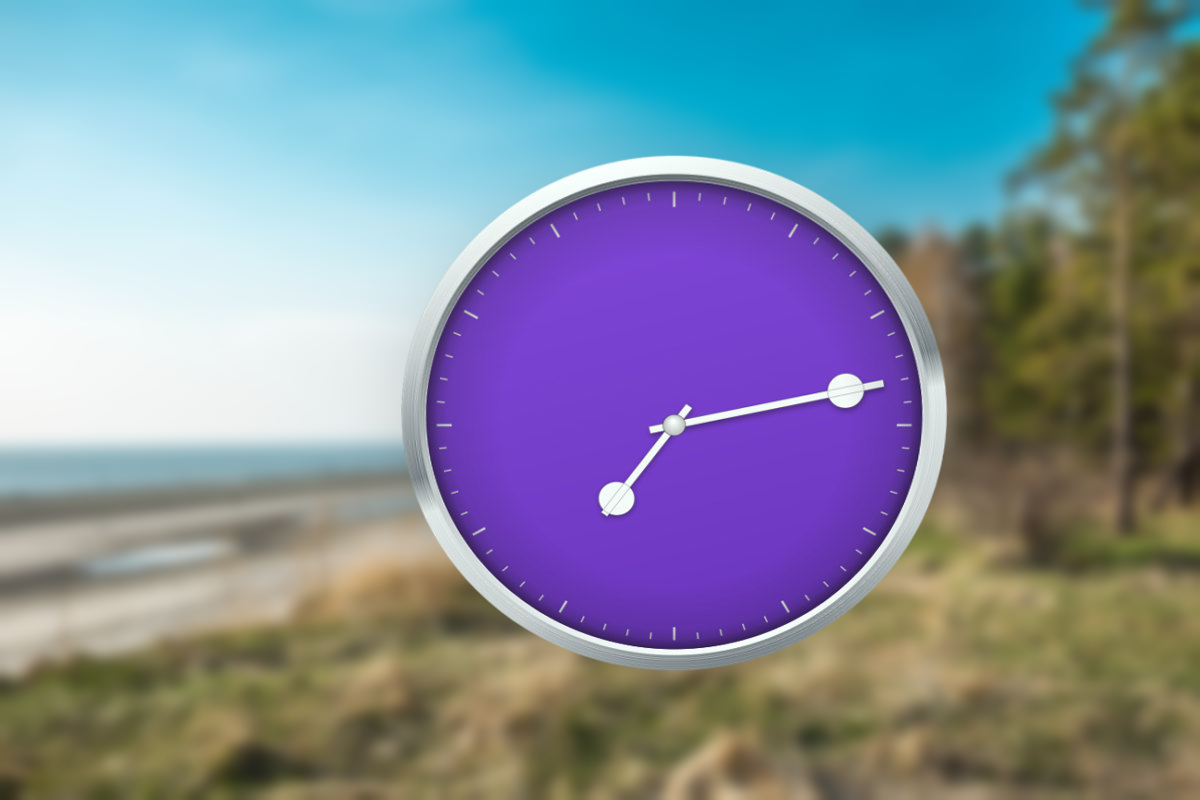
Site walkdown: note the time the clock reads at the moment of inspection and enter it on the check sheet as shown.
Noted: 7:13
